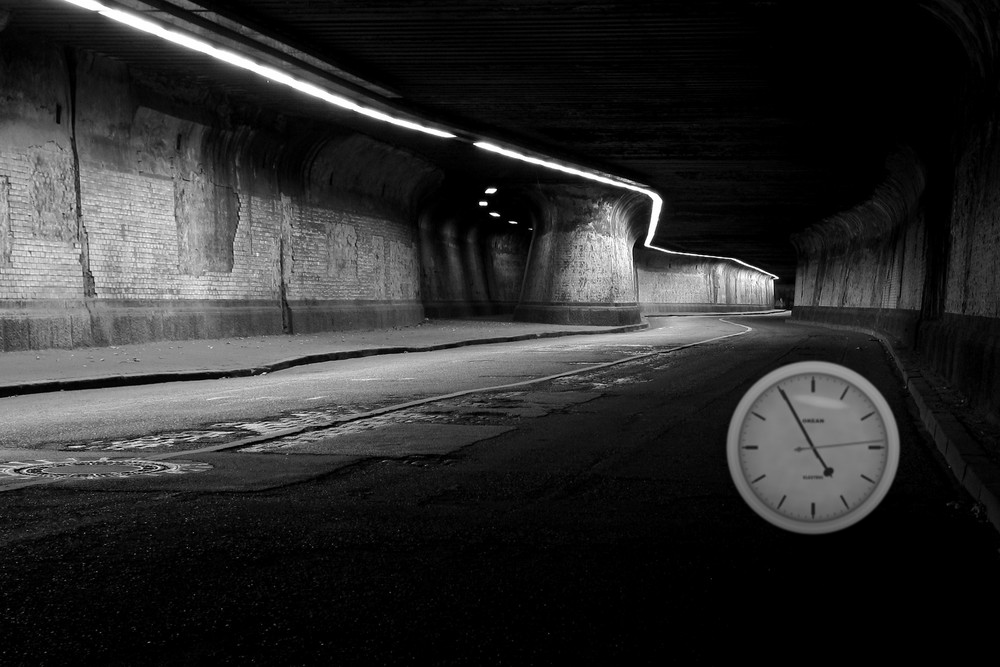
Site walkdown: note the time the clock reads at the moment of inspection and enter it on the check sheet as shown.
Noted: 4:55:14
